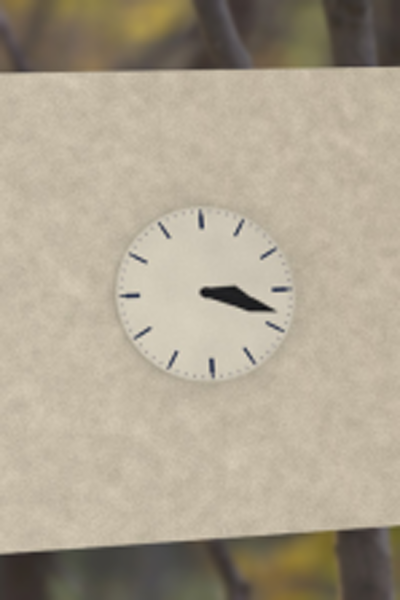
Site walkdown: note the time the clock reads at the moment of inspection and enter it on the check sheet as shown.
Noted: 3:18
